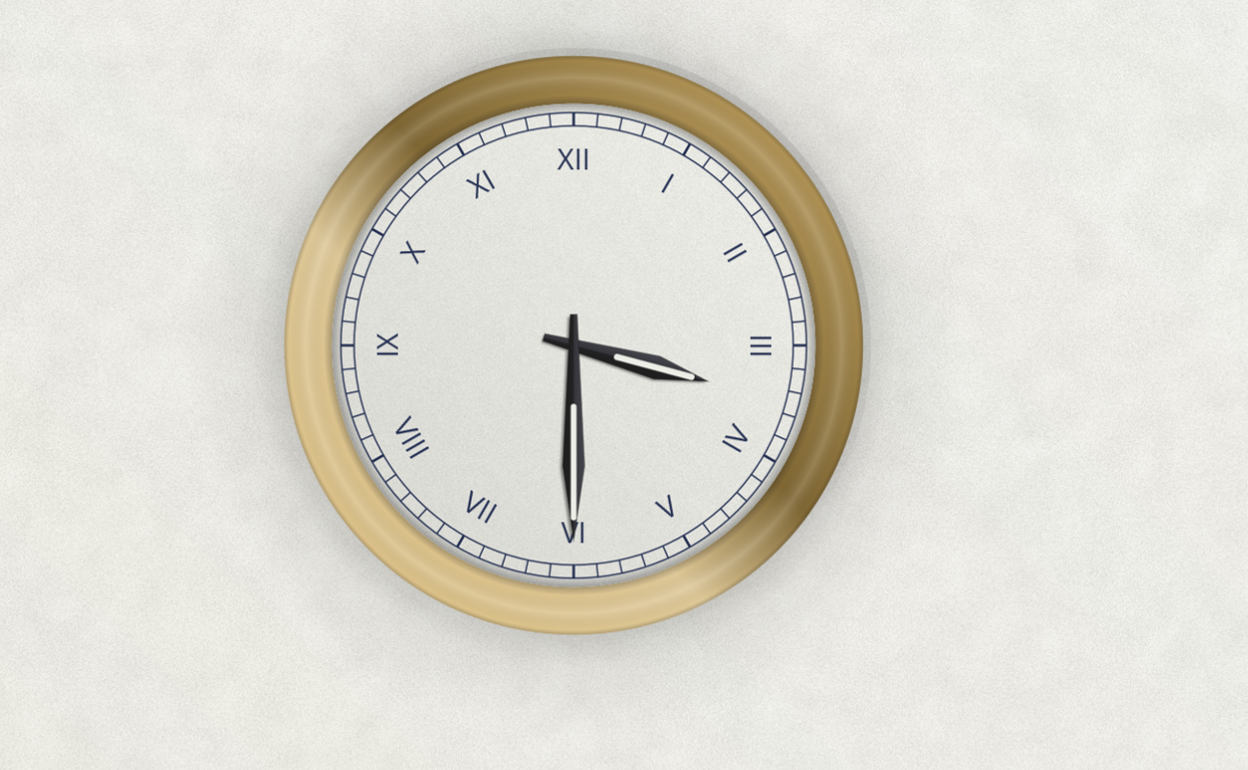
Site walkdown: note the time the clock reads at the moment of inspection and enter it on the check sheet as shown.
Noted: 3:30
